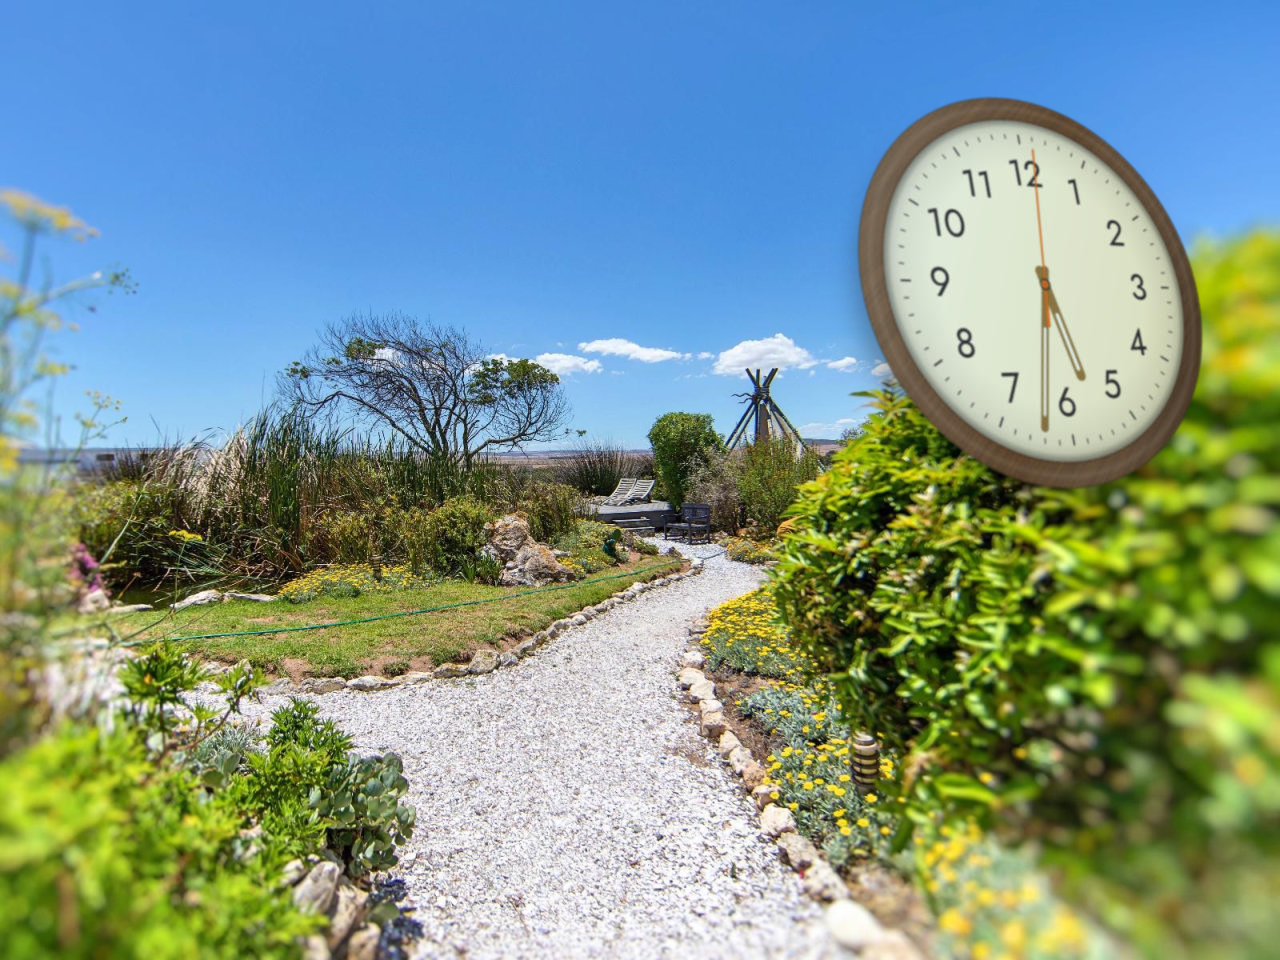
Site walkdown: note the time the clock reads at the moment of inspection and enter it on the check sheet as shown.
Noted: 5:32:01
